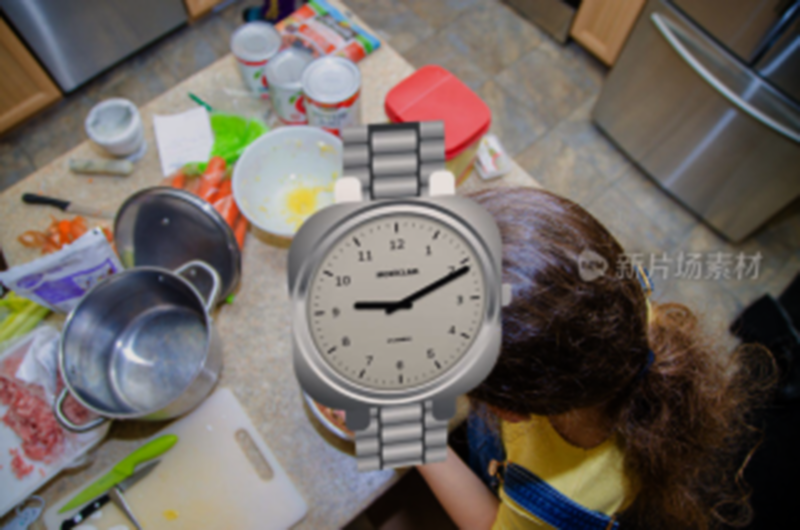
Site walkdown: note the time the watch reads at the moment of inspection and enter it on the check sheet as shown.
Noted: 9:11
